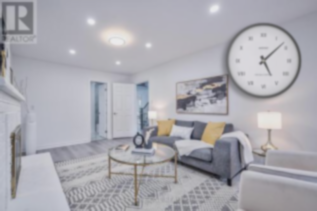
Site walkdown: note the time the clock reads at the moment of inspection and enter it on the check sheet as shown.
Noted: 5:08
